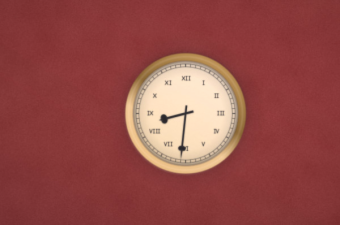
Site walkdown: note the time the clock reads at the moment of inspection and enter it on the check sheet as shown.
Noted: 8:31
